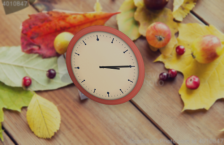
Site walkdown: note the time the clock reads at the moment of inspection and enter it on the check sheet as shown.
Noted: 3:15
